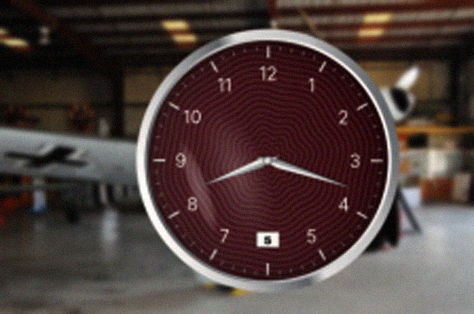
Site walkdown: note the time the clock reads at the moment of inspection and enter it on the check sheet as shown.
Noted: 8:18
